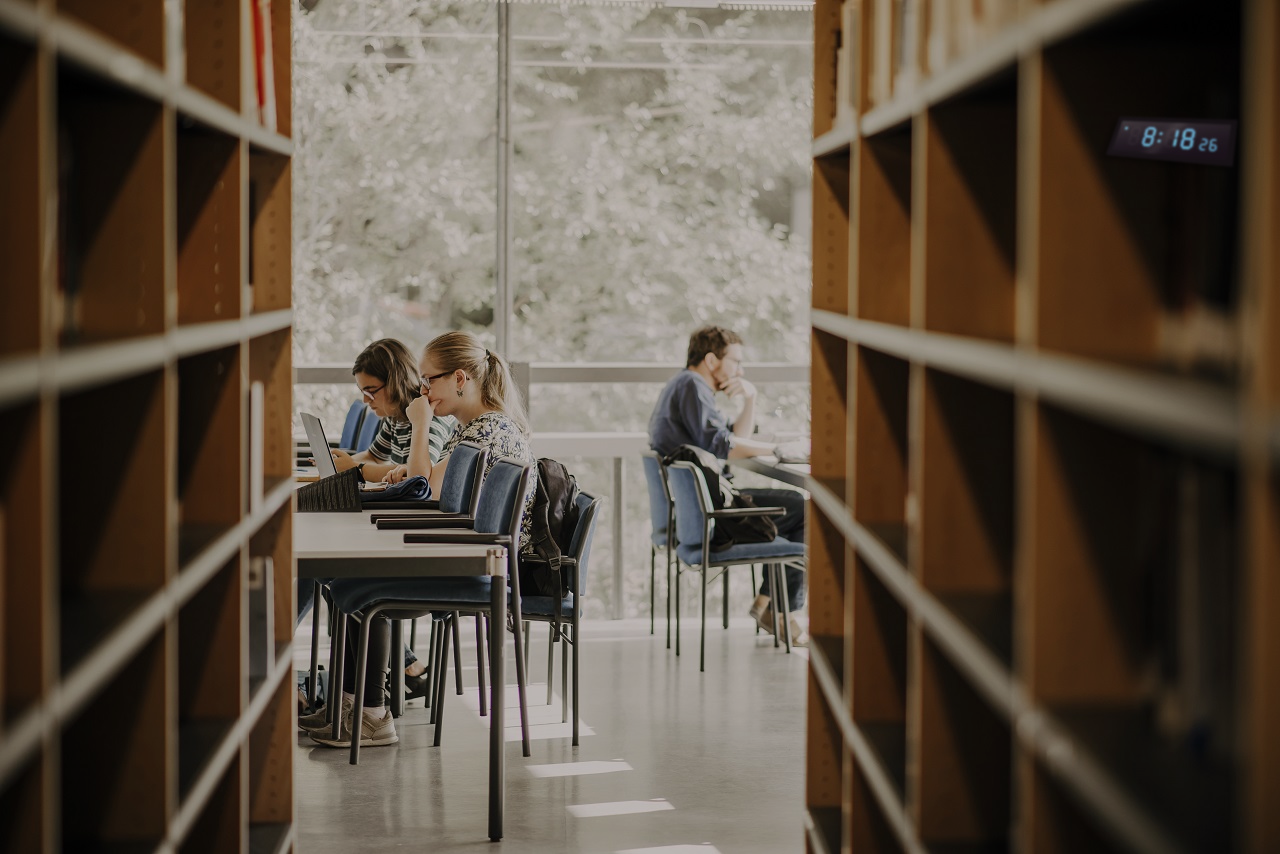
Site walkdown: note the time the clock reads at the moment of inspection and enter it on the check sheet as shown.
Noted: 8:18:26
